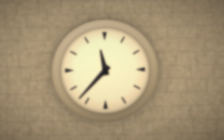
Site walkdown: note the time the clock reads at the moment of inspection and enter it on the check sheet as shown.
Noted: 11:37
